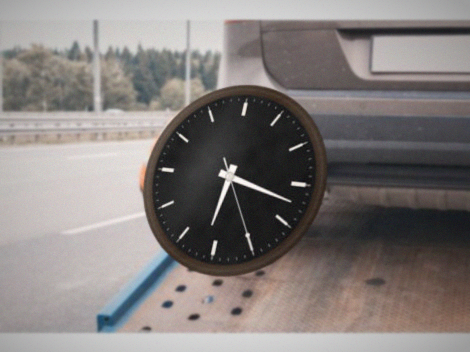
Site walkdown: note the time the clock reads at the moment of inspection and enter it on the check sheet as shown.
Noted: 6:17:25
